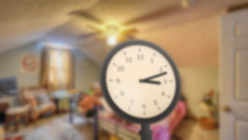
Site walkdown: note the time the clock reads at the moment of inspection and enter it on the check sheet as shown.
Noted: 3:12
